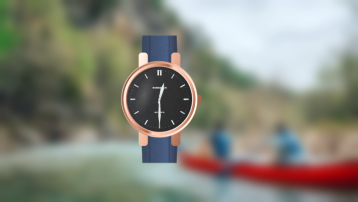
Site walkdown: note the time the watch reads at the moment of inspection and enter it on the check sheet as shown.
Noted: 12:30
